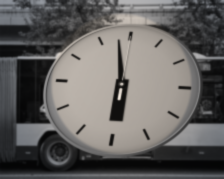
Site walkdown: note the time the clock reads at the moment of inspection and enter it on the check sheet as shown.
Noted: 5:58:00
